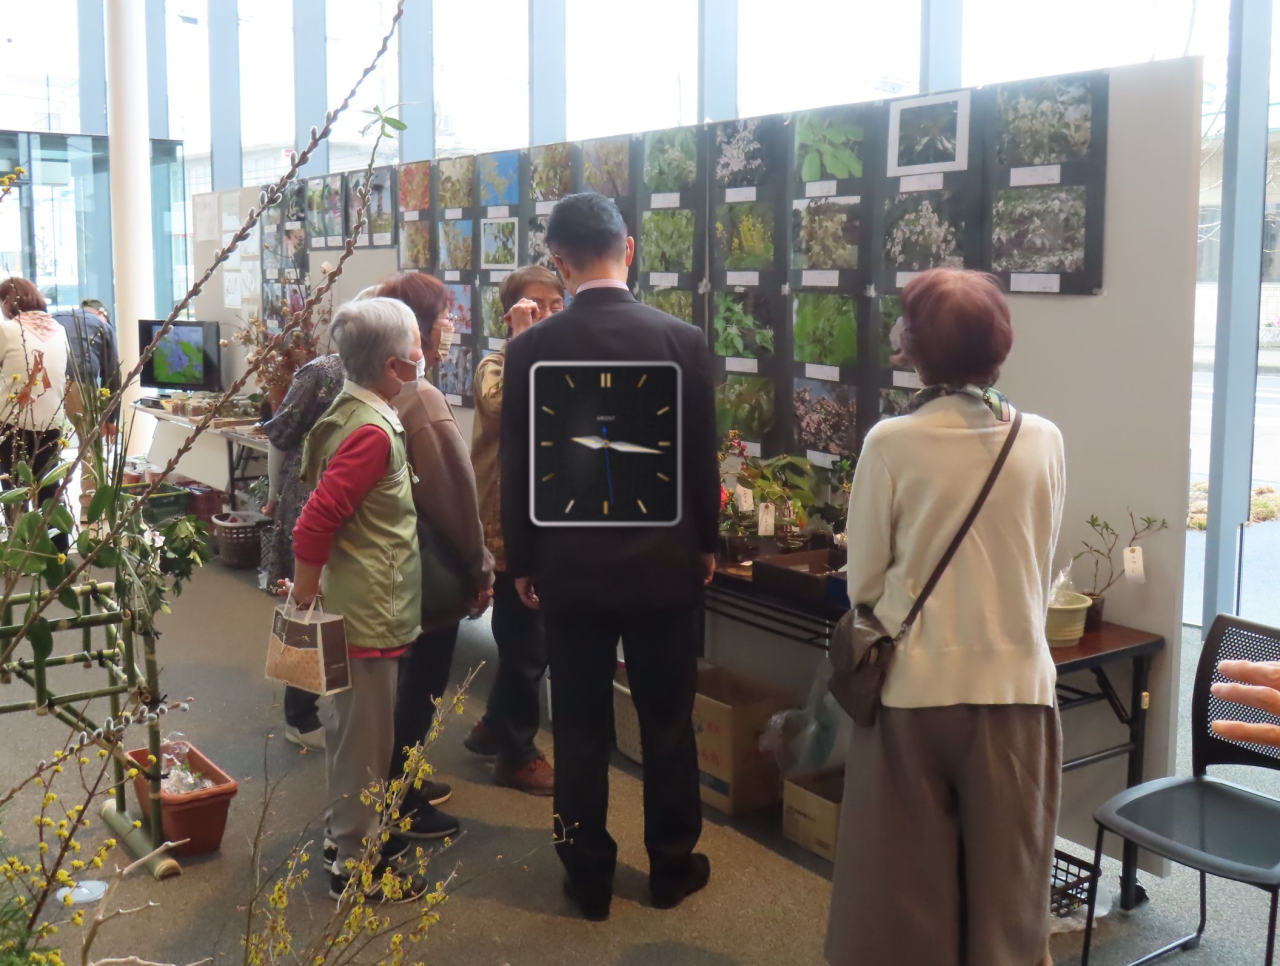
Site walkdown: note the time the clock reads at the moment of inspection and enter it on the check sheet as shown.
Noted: 9:16:29
